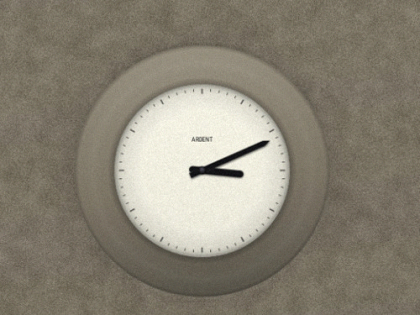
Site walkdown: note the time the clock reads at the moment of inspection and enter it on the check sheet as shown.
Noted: 3:11
